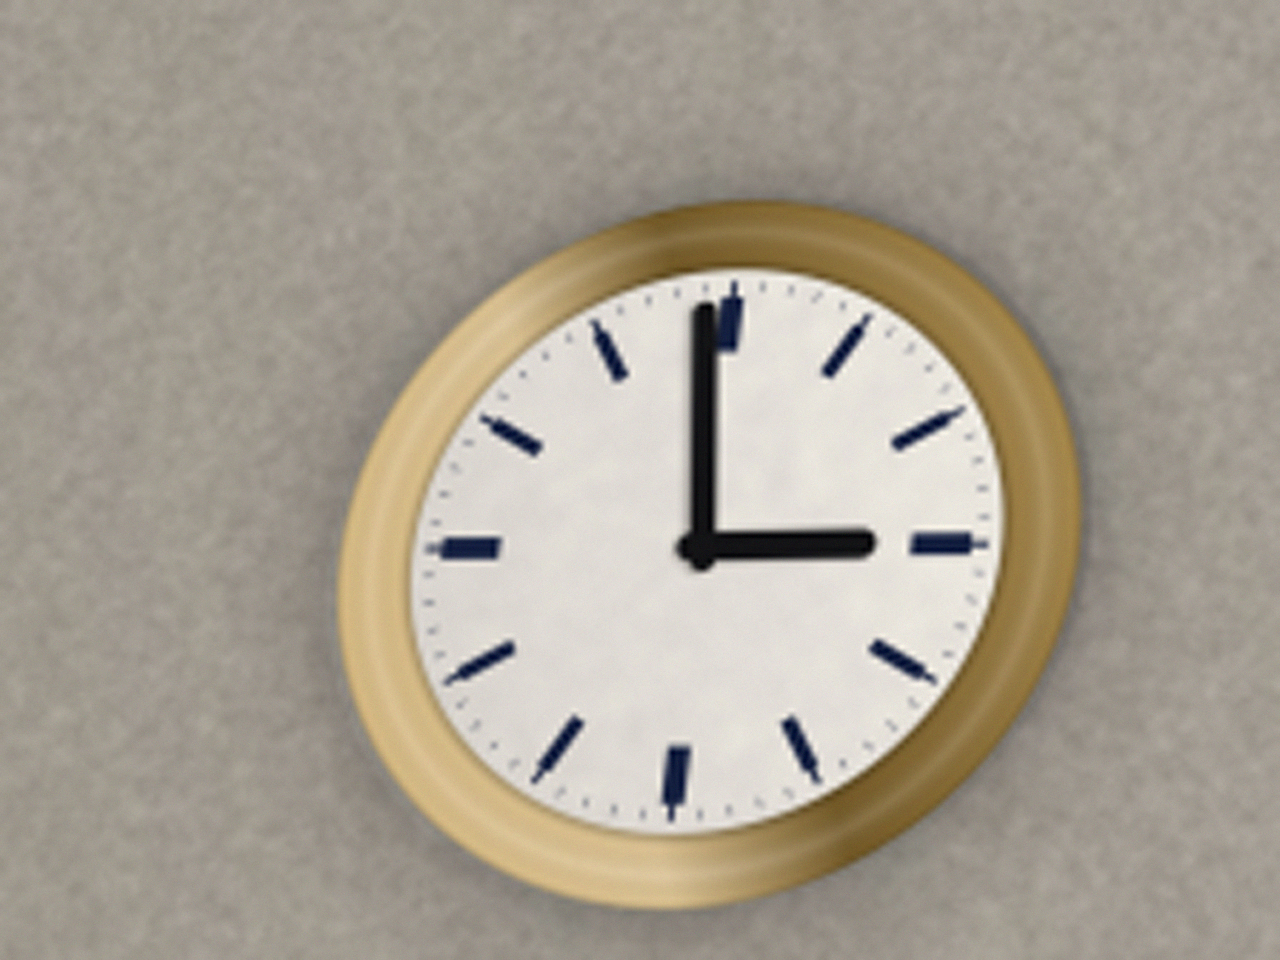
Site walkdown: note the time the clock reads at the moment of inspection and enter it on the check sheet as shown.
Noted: 2:59
